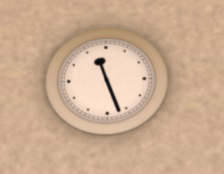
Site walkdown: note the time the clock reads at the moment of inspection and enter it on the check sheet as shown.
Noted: 11:27
